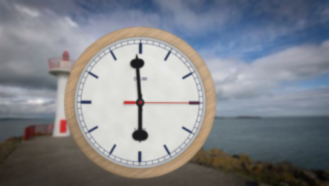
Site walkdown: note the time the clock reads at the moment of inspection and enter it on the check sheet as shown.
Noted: 5:59:15
